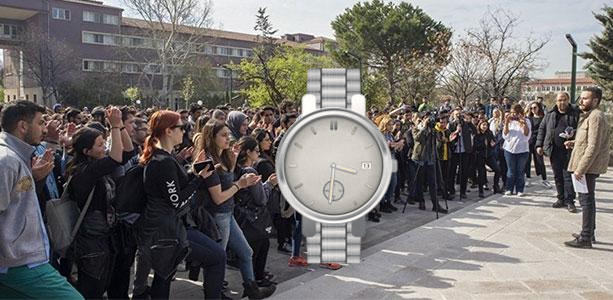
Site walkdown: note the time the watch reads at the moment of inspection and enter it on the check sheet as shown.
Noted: 3:31
